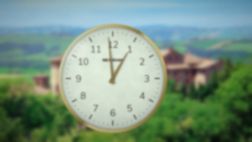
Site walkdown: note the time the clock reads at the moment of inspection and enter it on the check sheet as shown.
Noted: 12:59
